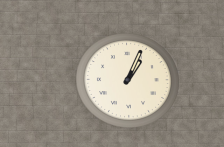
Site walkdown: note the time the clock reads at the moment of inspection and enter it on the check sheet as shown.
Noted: 1:04
